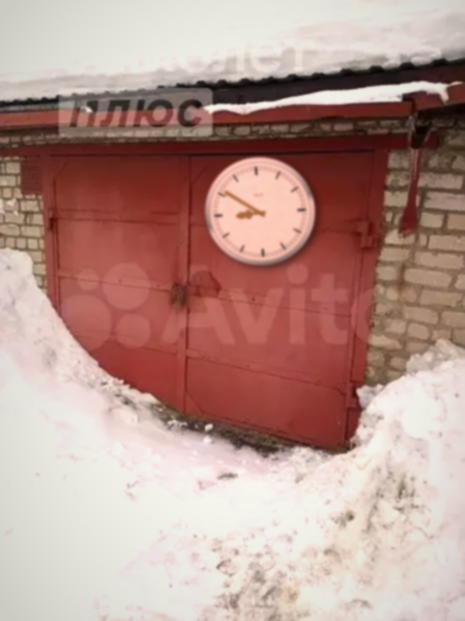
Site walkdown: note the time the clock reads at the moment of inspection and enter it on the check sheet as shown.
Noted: 8:51
